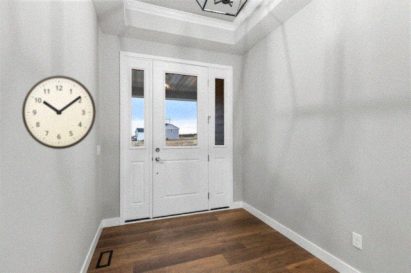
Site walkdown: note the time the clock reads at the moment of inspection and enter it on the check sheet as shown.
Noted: 10:09
